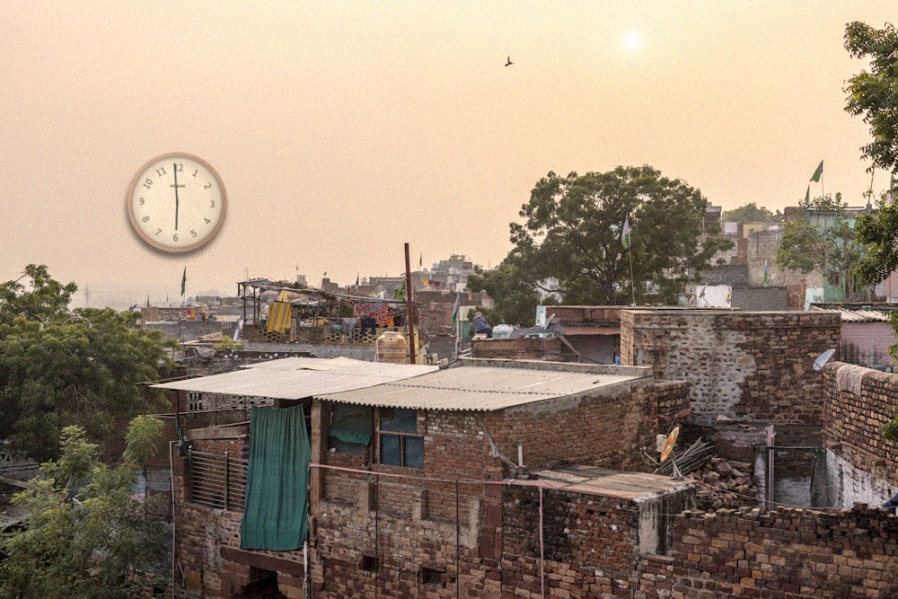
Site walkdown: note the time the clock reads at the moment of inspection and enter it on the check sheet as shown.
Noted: 5:59
